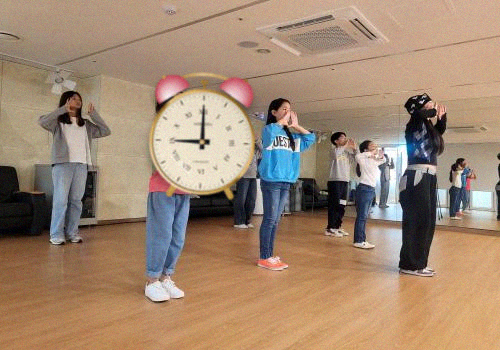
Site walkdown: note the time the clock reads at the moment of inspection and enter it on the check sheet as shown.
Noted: 9:00
